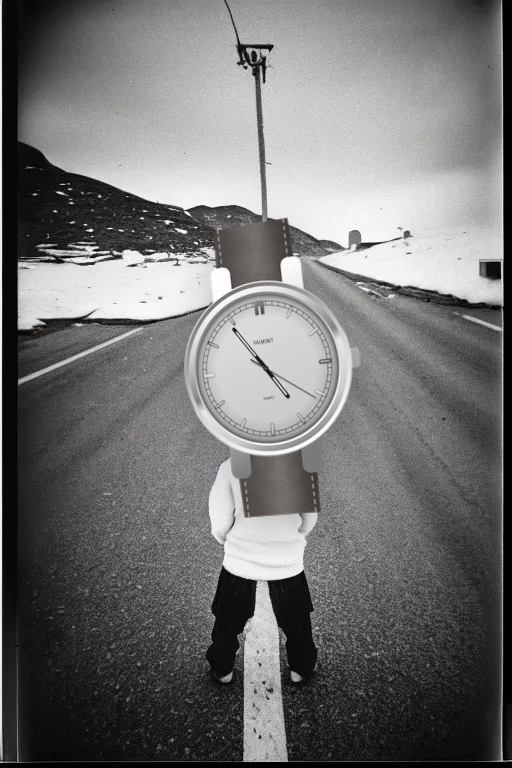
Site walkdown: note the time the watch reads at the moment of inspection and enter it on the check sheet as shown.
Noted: 4:54:21
